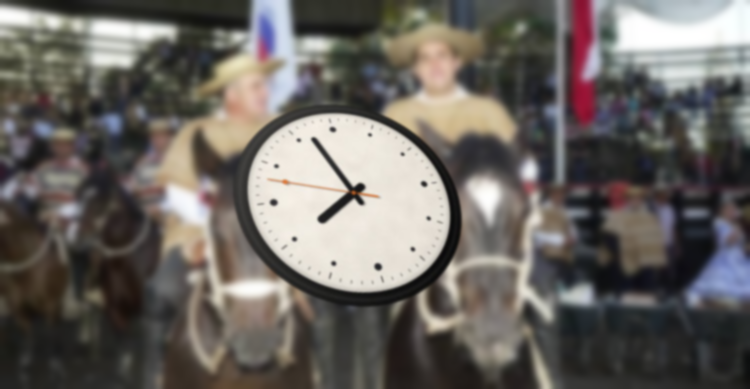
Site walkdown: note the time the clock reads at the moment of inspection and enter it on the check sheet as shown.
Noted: 7:56:48
